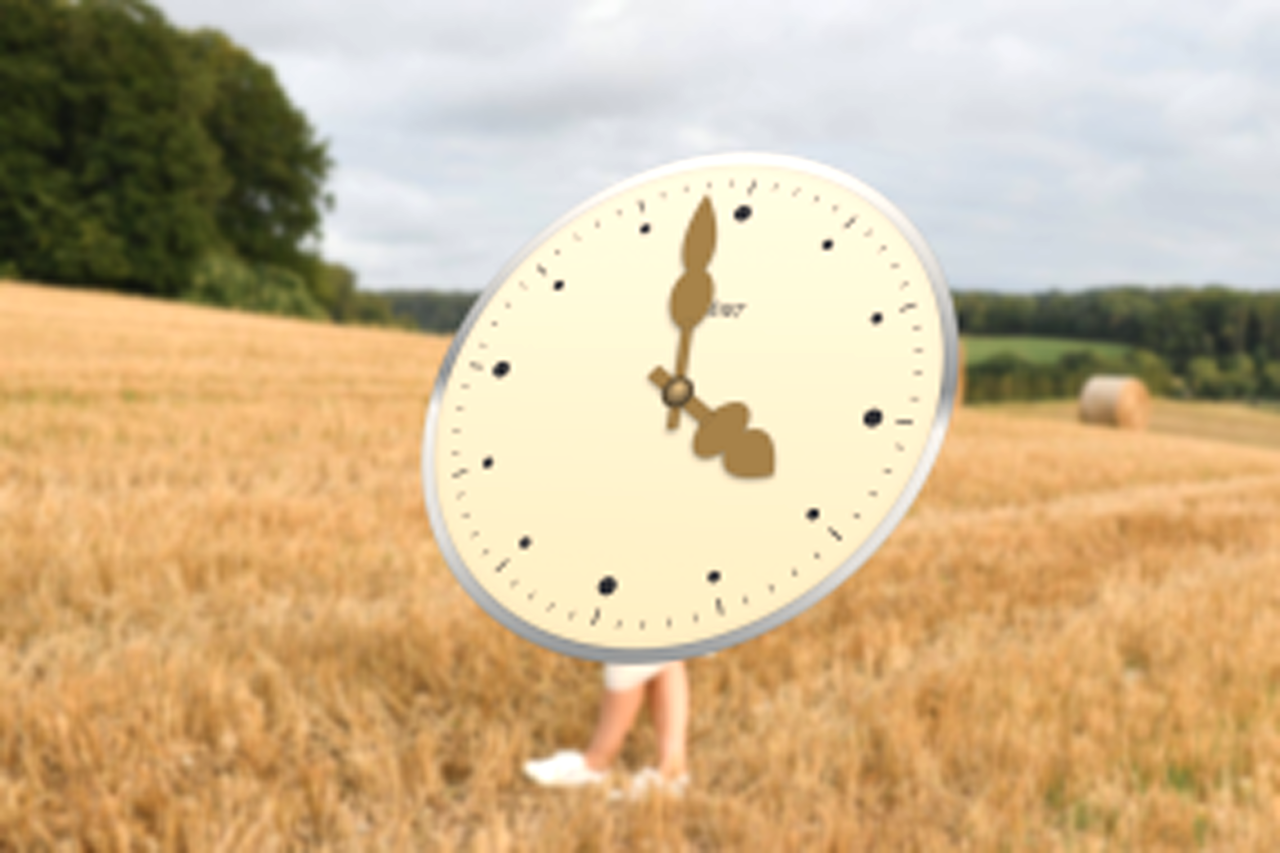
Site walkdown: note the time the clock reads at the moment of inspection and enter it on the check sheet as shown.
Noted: 3:58
